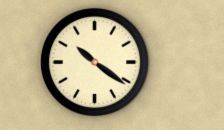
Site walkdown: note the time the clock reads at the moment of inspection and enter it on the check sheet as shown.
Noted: 10:21
